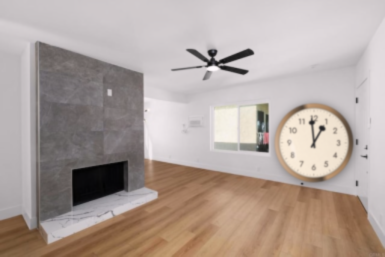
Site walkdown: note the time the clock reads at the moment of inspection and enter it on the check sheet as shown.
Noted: 12:59
